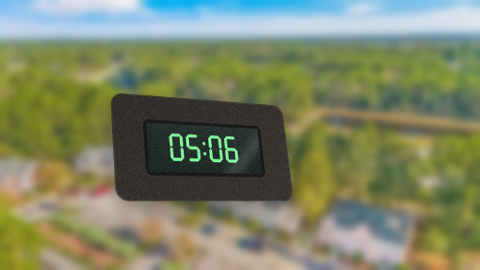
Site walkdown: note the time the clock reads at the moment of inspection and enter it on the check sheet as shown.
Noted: 5:06
